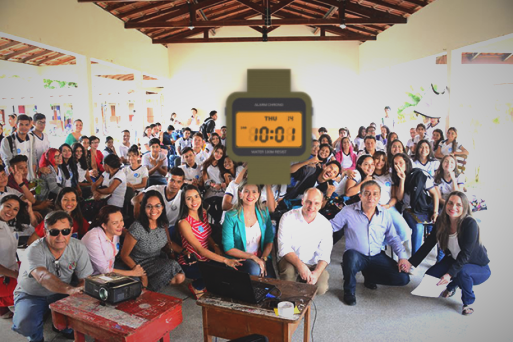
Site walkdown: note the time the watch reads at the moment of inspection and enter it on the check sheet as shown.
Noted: 10:01
